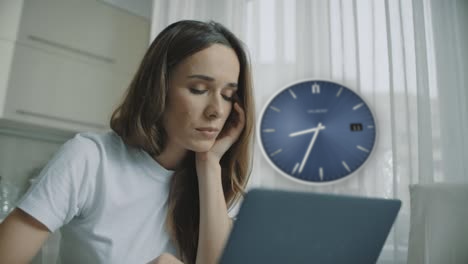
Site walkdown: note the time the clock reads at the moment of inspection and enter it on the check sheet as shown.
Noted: 8:34
